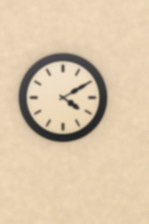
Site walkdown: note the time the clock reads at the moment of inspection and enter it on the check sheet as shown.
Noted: 4:10
